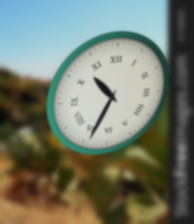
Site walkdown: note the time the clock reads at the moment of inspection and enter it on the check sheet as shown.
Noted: 10:34
